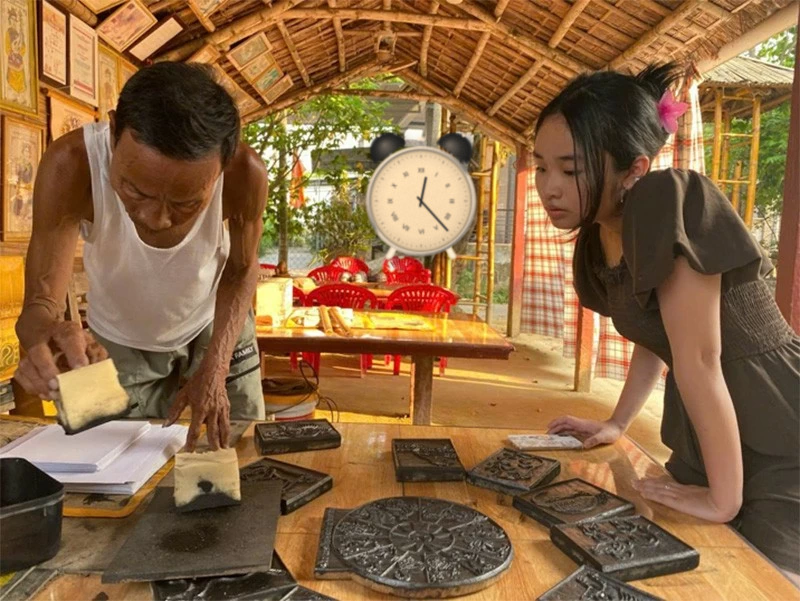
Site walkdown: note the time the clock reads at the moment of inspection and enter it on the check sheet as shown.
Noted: 12:23
